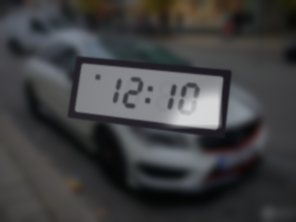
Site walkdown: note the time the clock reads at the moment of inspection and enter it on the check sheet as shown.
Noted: 12:10
